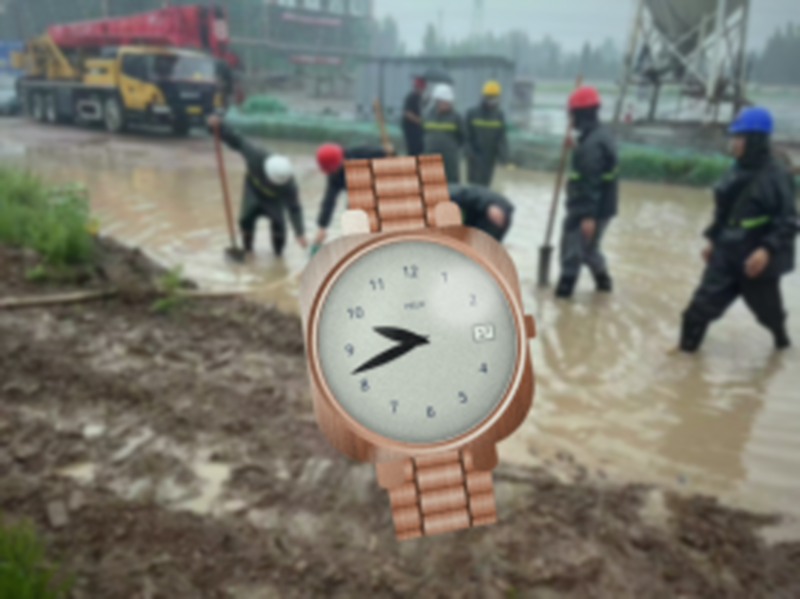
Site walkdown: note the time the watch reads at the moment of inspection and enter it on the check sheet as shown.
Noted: 9:42
